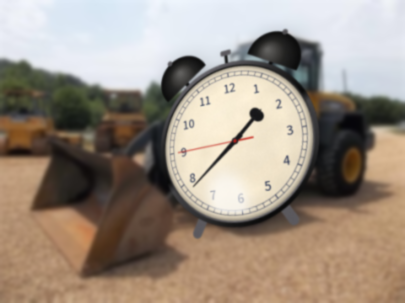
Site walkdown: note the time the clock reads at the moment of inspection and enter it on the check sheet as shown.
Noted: 1:38:45
